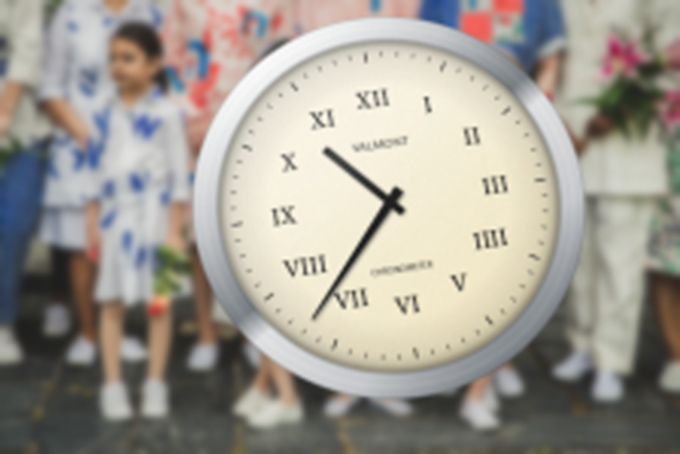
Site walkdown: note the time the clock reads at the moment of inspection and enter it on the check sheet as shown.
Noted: 10:37
